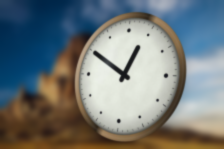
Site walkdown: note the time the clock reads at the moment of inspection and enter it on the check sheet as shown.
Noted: 12:50
